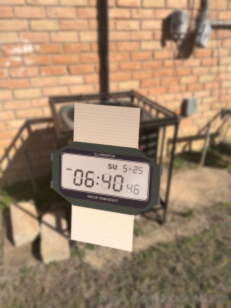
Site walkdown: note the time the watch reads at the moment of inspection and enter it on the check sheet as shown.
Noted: 6:40:46
